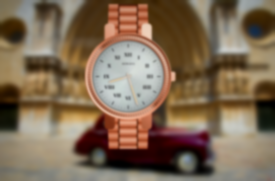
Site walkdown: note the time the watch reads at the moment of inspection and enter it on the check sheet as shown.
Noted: 8:27
